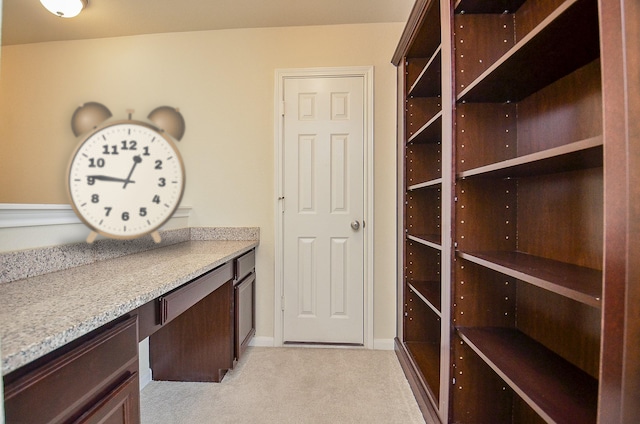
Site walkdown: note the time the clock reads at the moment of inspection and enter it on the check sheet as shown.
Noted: 12:46
